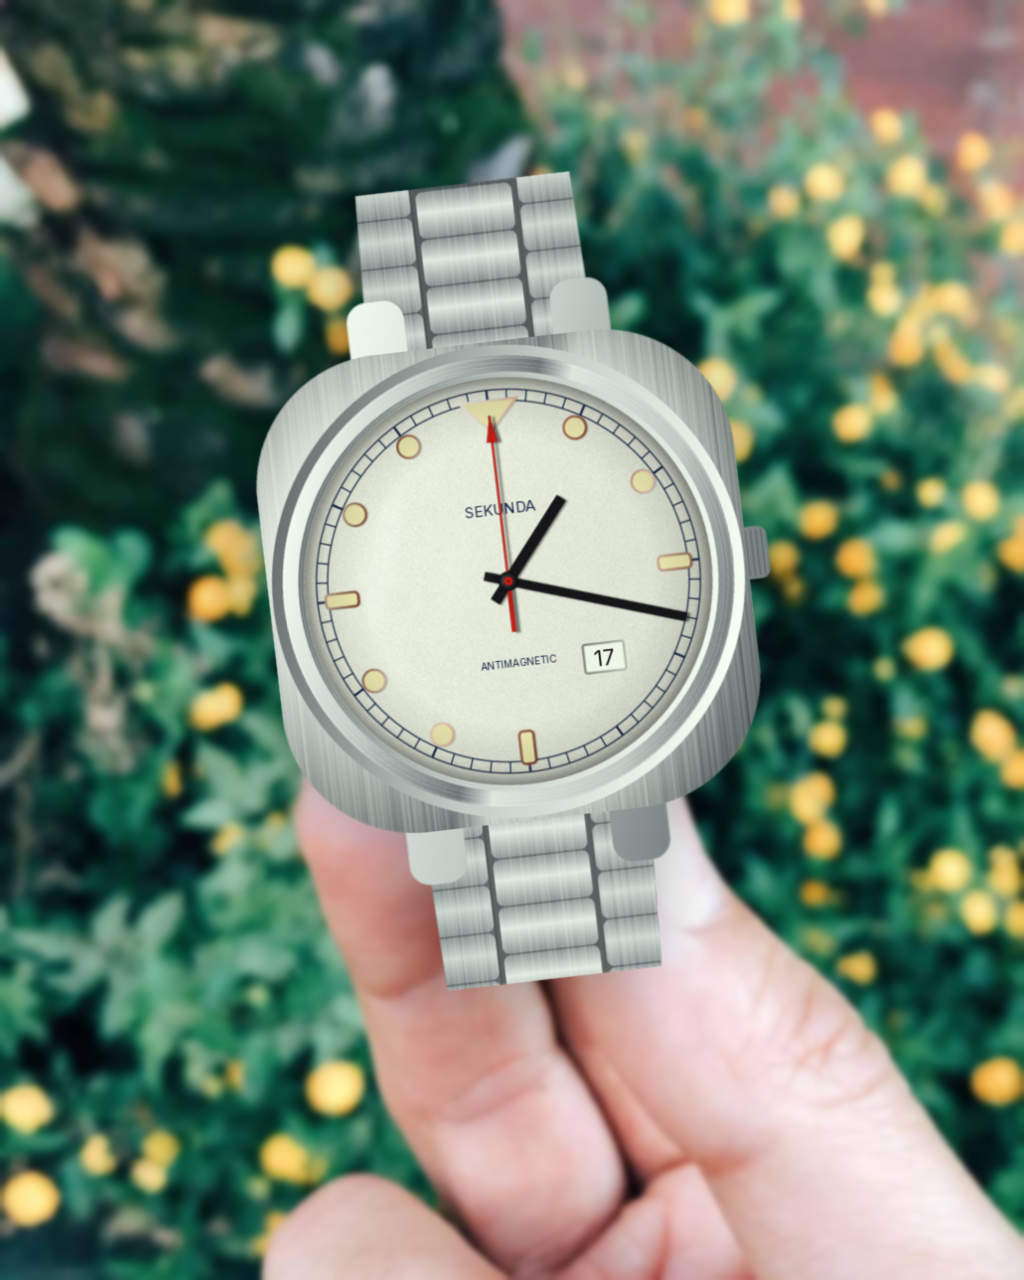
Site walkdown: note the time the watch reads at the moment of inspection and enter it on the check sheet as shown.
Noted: 1:18:00
